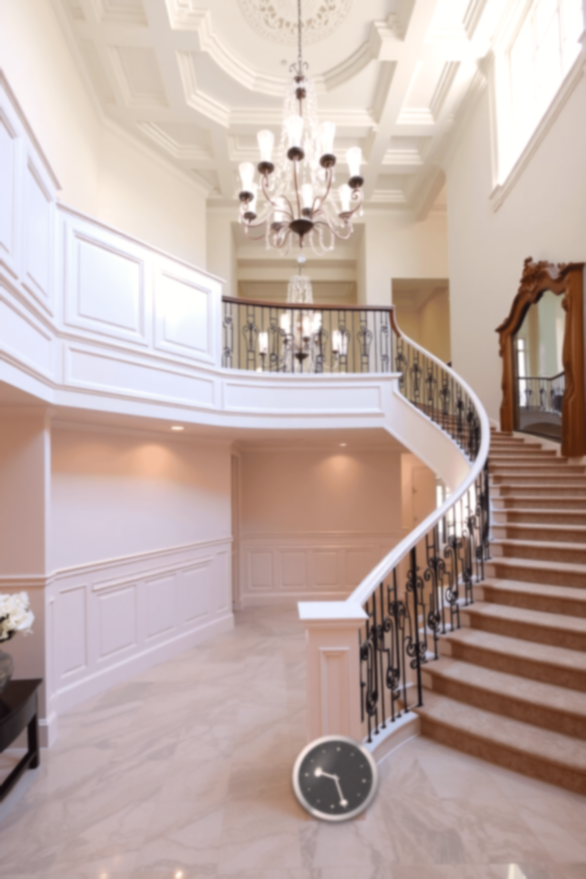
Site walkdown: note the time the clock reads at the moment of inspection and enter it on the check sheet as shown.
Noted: 9:26
